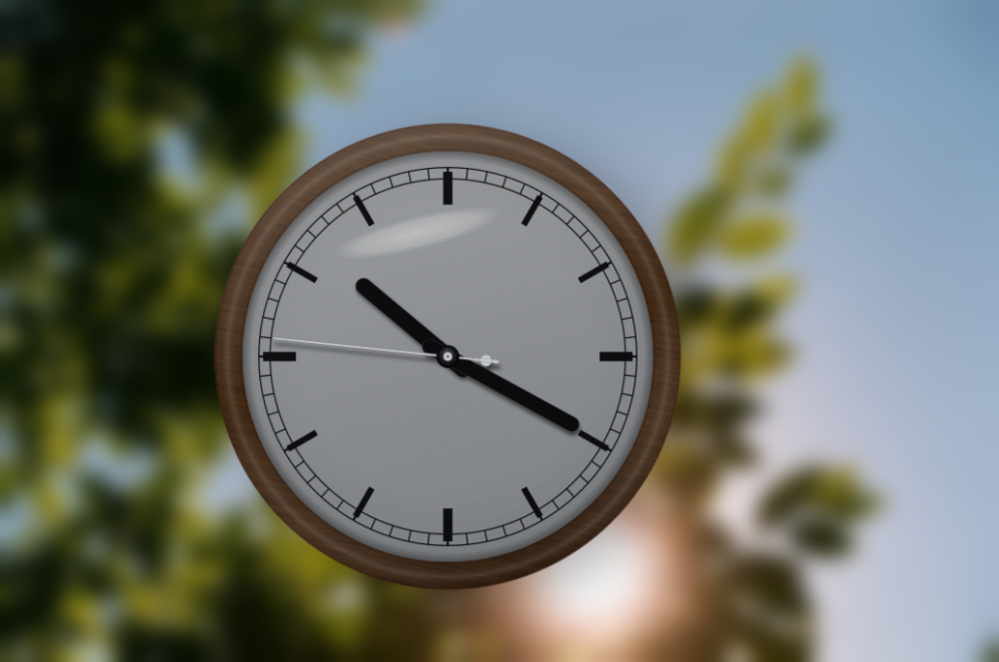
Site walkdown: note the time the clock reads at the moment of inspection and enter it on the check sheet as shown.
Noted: 10:19:46
